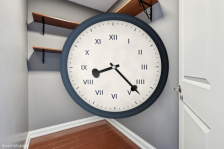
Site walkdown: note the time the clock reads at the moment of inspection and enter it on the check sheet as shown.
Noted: 8:23
